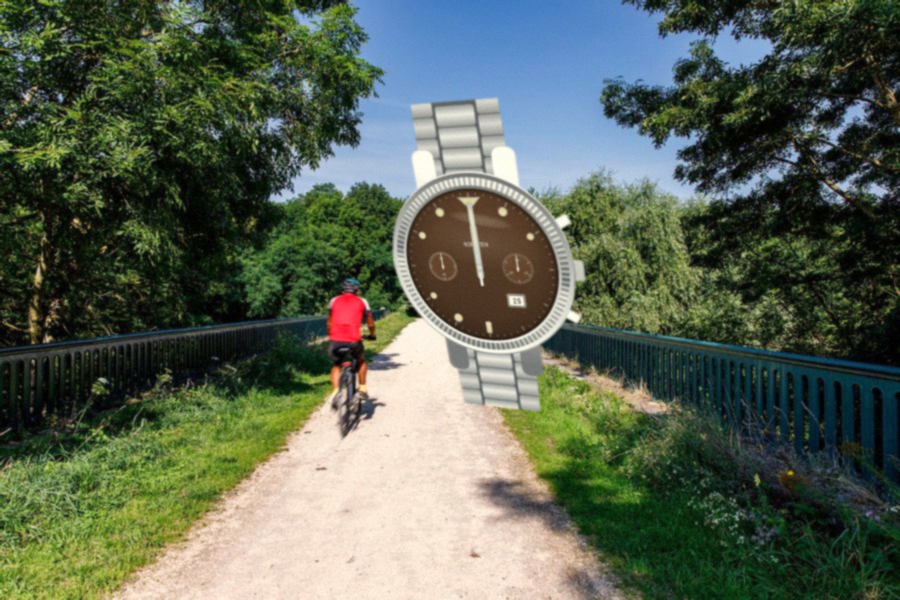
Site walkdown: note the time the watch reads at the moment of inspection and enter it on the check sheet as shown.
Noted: 12:00
